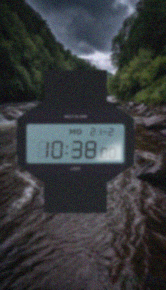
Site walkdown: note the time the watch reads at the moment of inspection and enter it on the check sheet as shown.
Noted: 10:38:00
